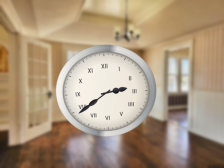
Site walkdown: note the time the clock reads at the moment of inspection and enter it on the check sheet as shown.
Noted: 2:39
